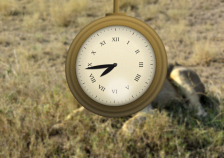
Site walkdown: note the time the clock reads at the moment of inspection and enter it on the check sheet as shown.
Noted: 7:44
